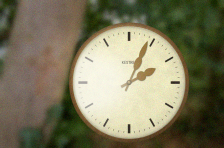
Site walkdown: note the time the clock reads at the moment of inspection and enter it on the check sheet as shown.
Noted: 2:04
